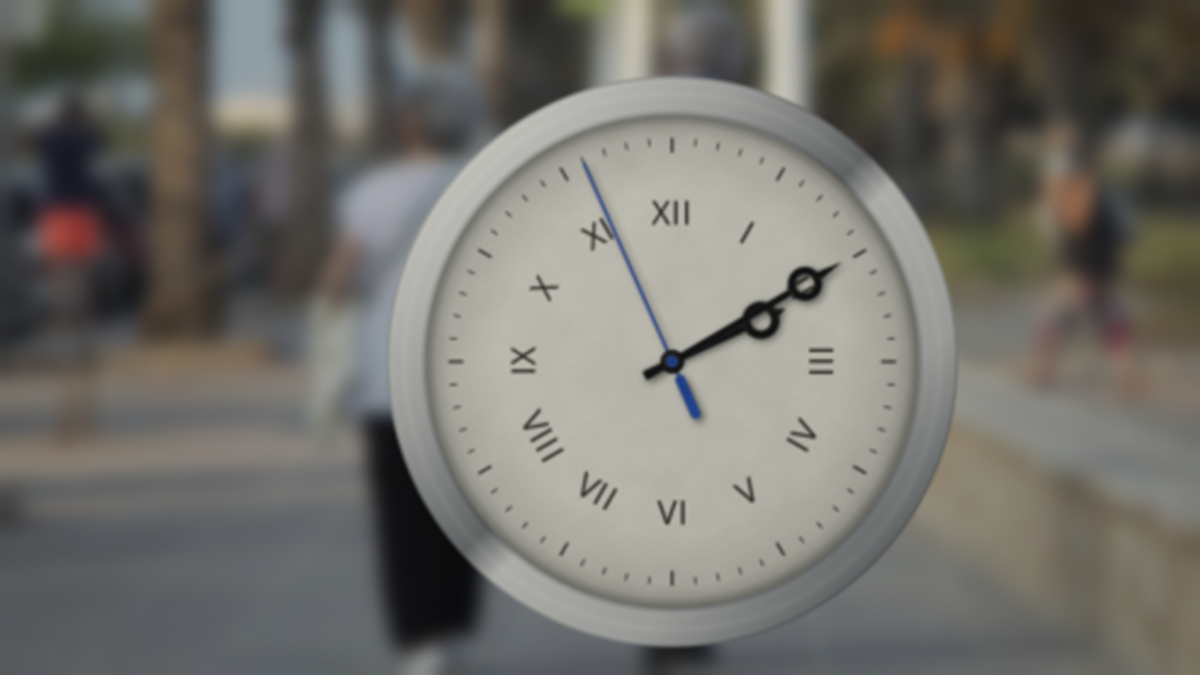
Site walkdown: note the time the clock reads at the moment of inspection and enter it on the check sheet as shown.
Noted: 2:09:56
